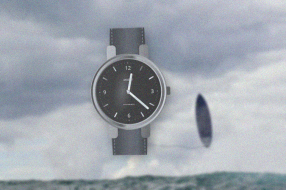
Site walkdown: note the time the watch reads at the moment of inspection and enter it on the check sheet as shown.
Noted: 12:22
